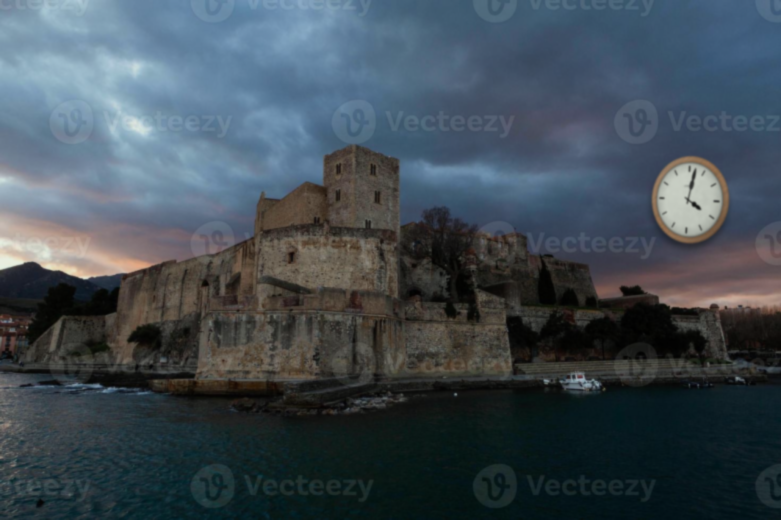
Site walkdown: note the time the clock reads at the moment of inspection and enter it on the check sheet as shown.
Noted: 4:02
